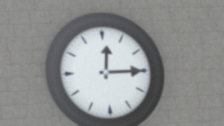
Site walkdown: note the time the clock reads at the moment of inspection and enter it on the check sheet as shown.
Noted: 12:15
